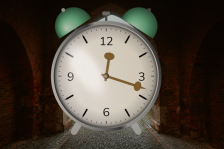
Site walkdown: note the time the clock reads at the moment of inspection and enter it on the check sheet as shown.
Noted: 12:18
